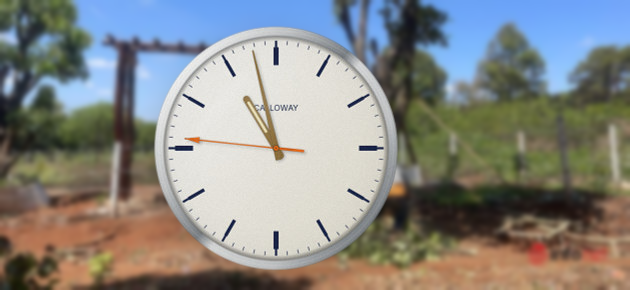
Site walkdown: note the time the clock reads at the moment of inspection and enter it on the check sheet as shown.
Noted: 10:57:46
